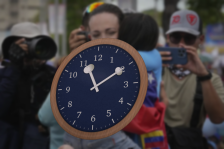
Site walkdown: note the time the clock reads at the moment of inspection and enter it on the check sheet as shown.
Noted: 11:10
